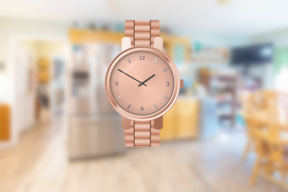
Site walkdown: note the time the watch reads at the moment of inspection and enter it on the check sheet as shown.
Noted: 1:50
